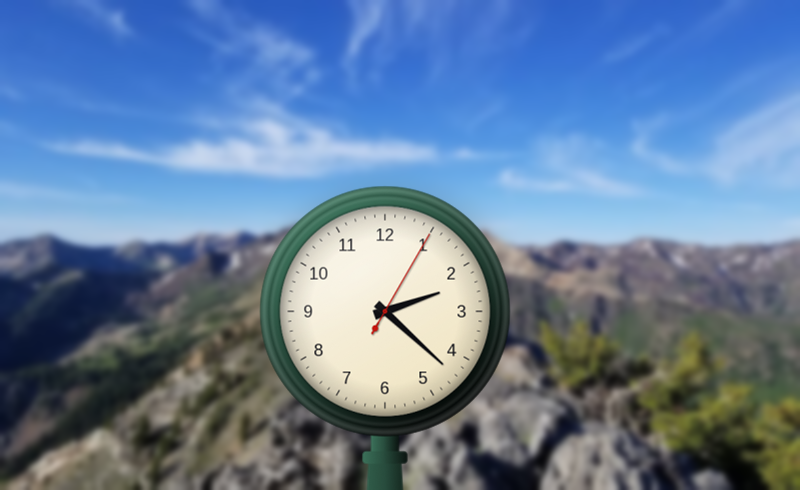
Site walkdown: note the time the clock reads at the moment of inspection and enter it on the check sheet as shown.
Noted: 2:22:05
